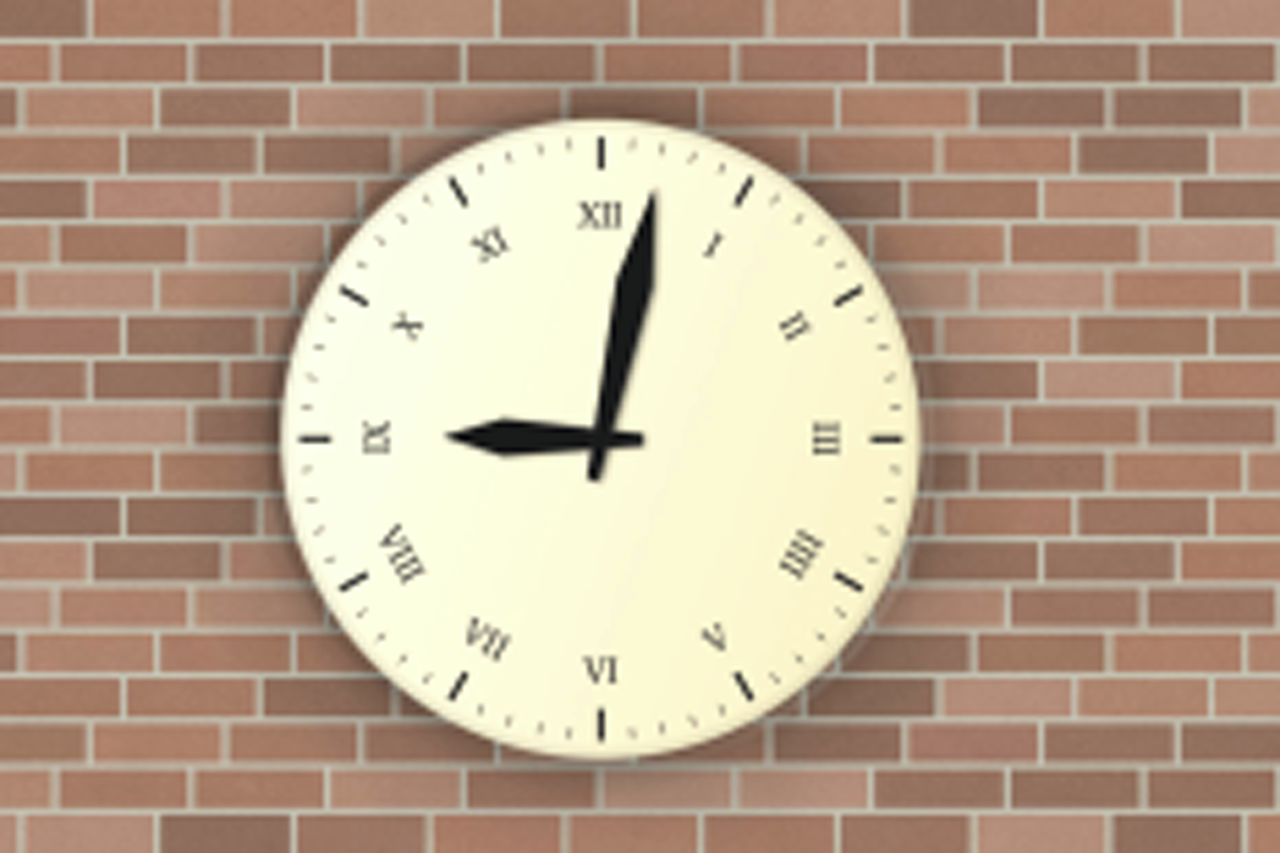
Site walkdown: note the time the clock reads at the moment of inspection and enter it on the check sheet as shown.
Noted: 9:02
